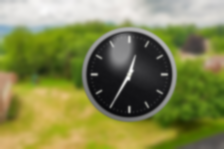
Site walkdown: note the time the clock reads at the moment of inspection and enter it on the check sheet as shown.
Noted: 12:35
